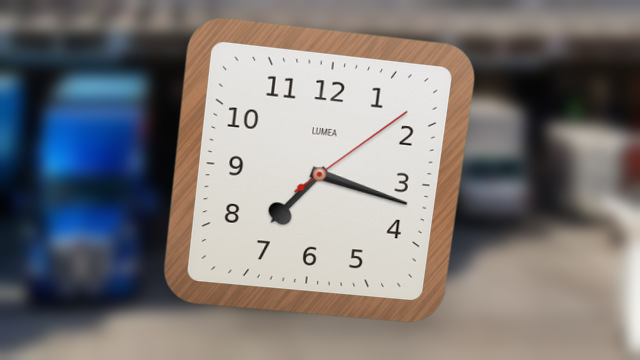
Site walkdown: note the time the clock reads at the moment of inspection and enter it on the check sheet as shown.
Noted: 7:17:08
